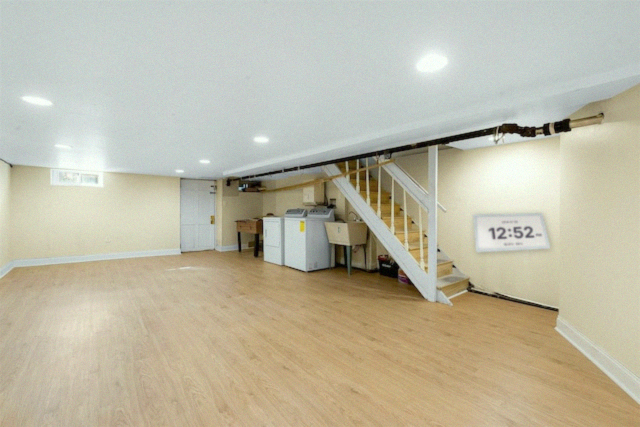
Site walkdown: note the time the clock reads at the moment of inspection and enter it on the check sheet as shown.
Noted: 12:52
